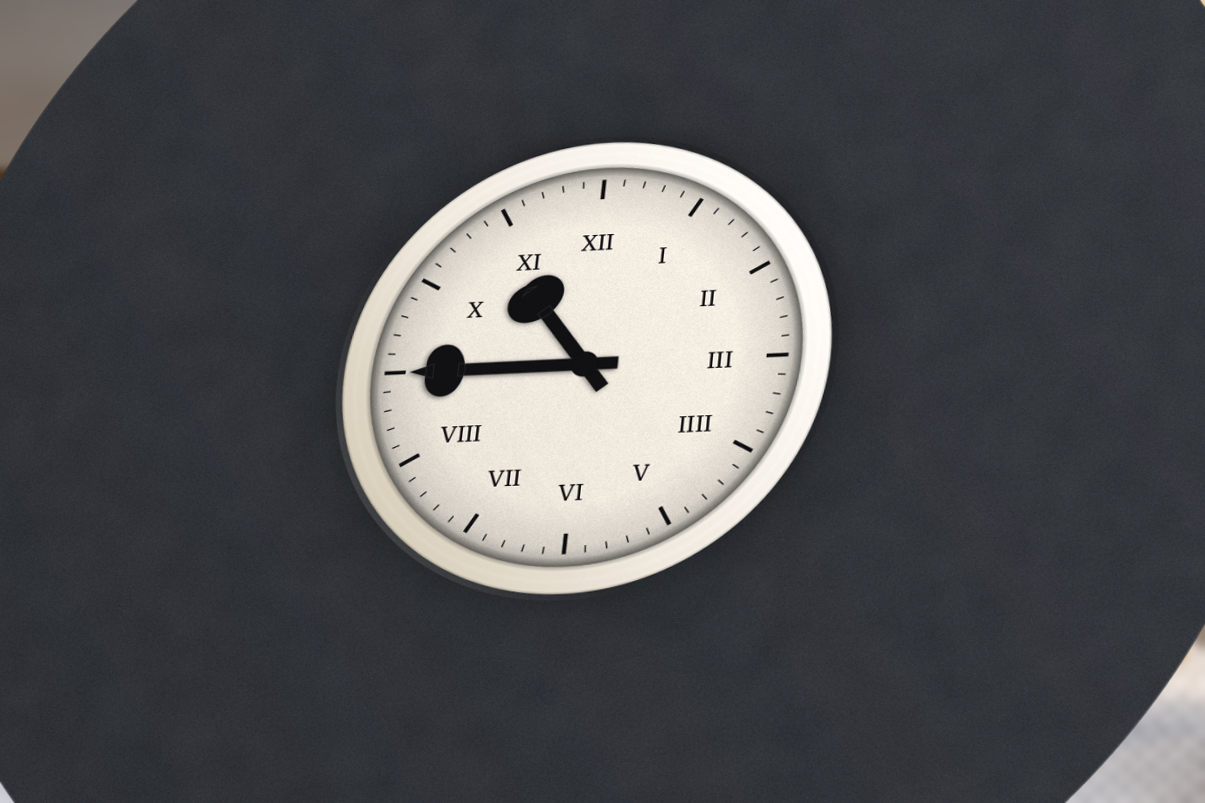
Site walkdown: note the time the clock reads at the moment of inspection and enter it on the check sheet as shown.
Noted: 10:45
